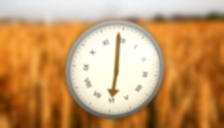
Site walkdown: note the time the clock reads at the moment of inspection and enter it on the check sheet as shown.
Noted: 5:59
